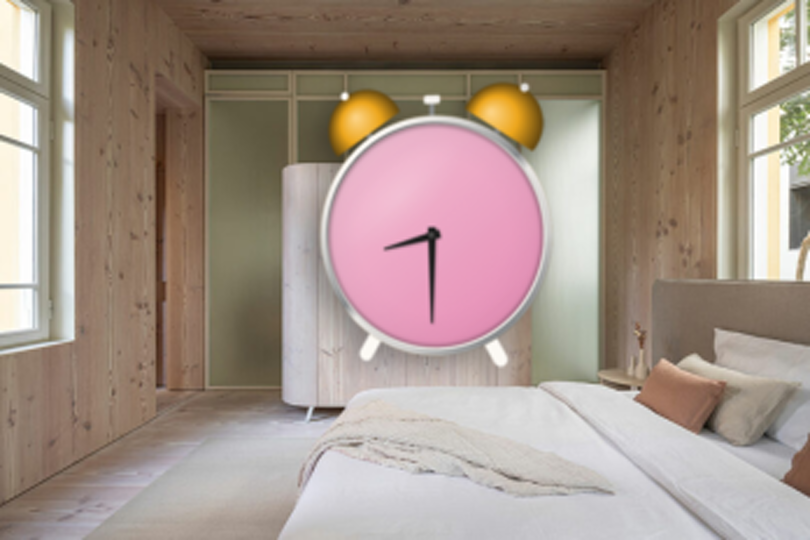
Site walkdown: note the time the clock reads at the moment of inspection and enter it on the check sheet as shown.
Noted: 8:30
